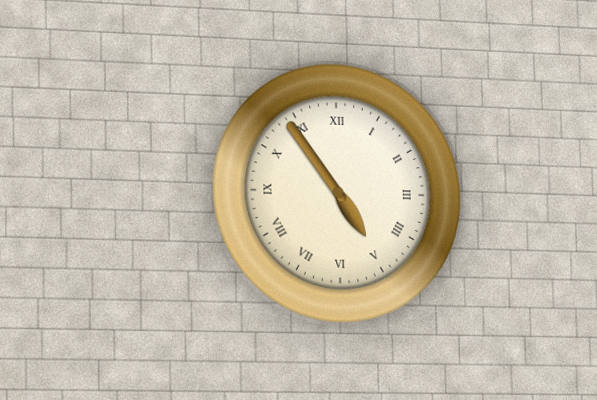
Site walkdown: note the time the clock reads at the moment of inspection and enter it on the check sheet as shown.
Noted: 4:54
